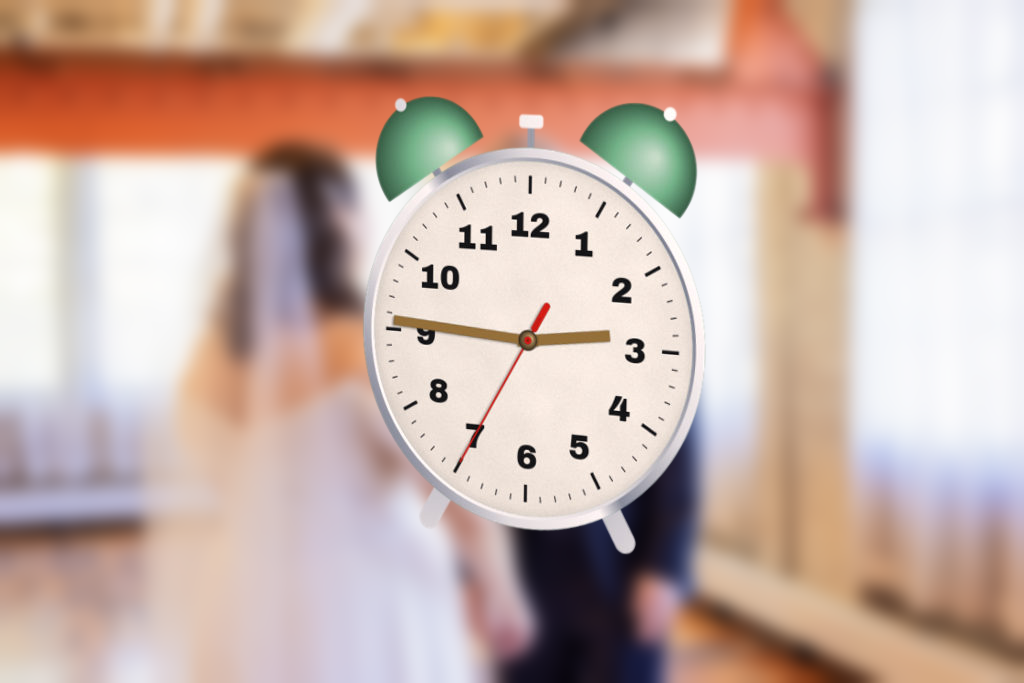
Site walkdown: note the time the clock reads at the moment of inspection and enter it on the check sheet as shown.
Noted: 2:45:35
